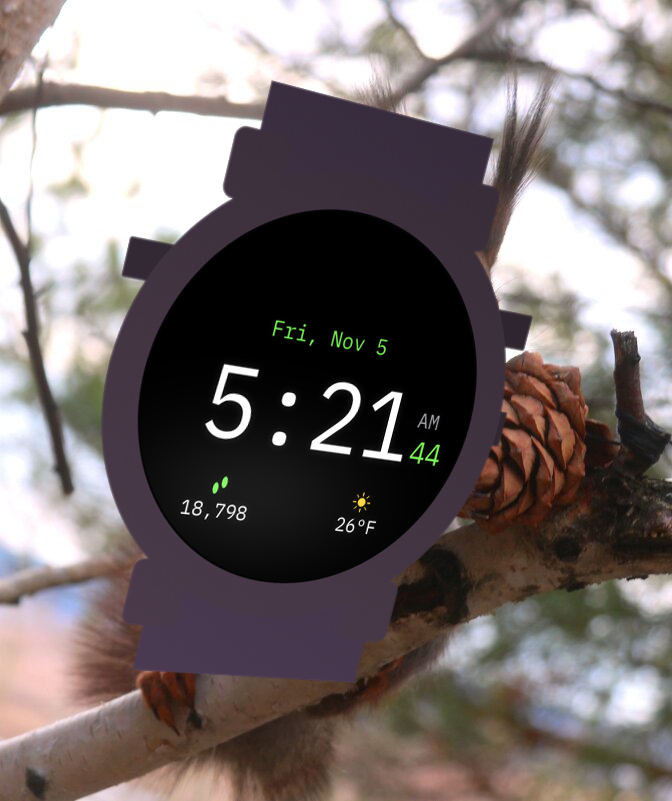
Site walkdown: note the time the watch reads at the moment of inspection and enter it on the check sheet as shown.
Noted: 5:21:44
